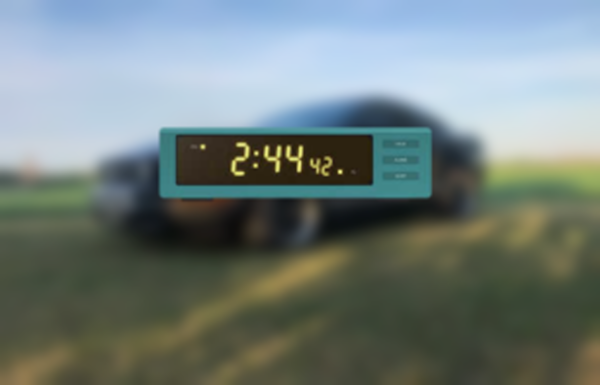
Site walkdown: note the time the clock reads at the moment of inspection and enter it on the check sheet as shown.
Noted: 2:44:42
